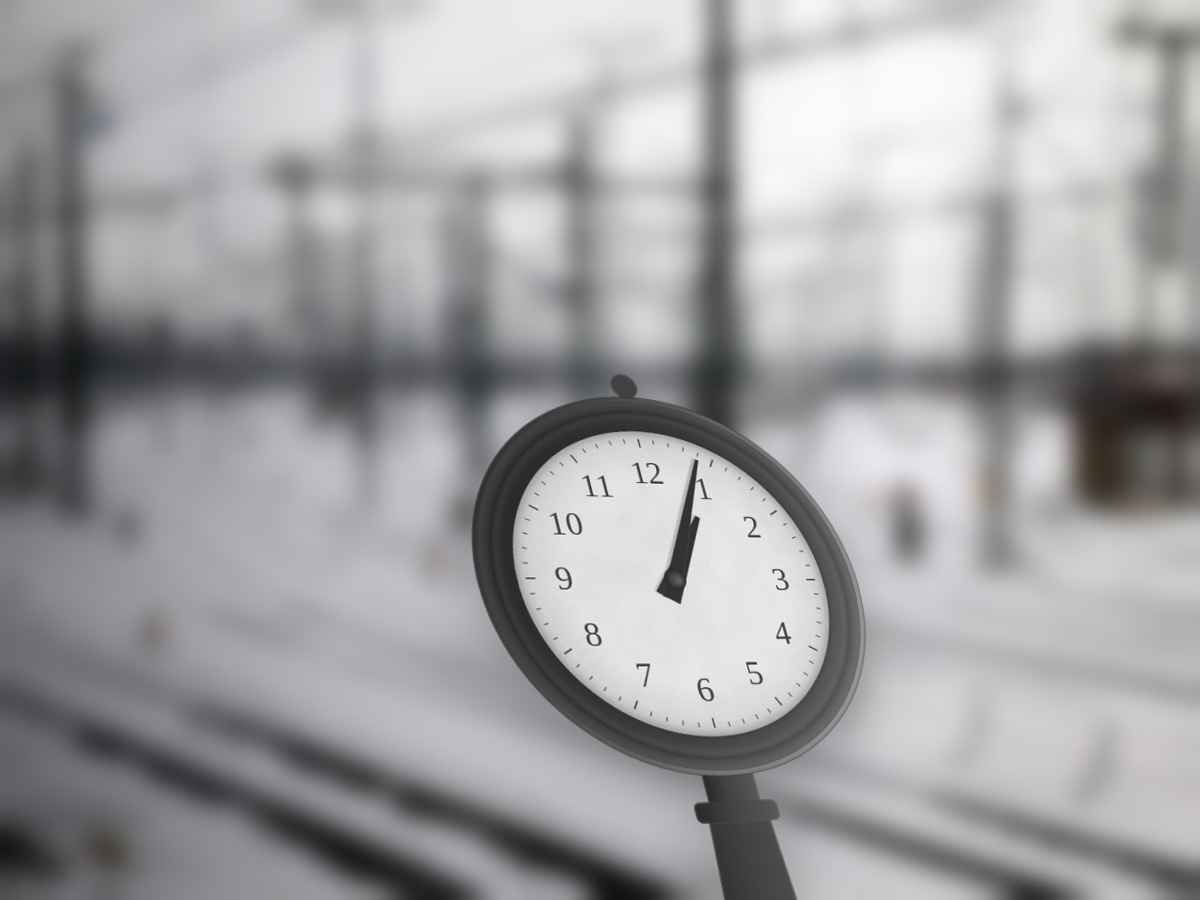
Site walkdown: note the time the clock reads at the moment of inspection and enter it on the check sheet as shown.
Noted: 1:04
